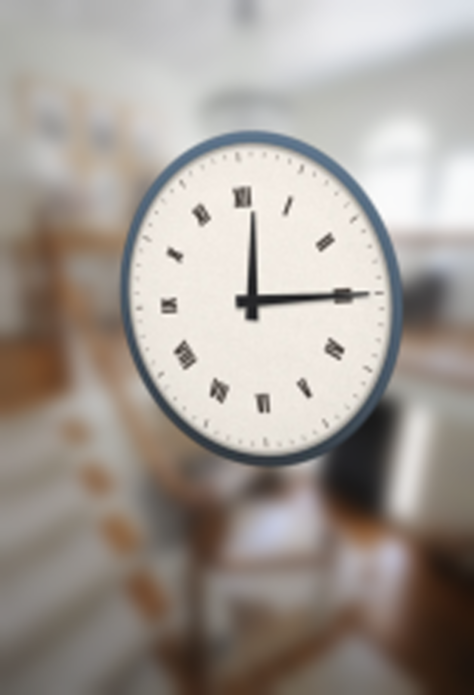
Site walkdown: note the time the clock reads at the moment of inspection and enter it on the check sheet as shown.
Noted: 12:15
